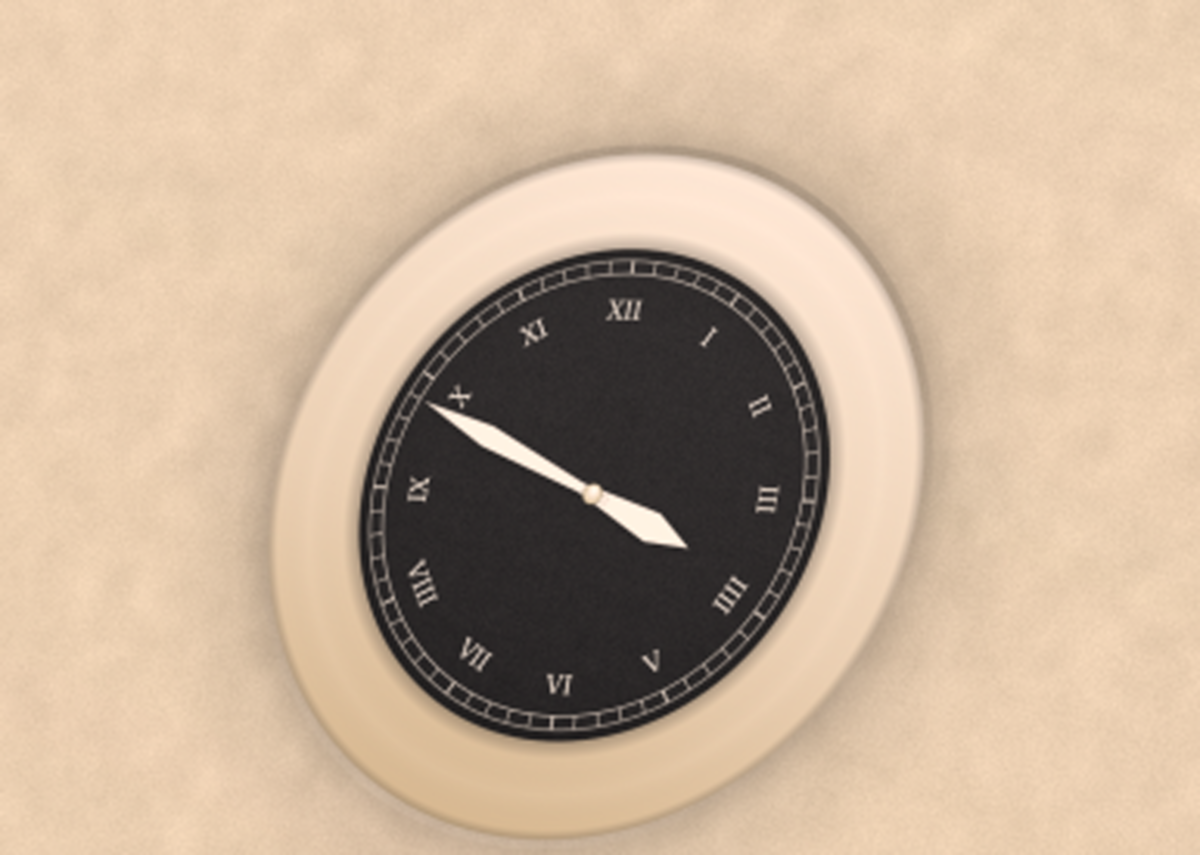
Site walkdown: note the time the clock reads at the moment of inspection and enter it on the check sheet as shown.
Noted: 3:49
